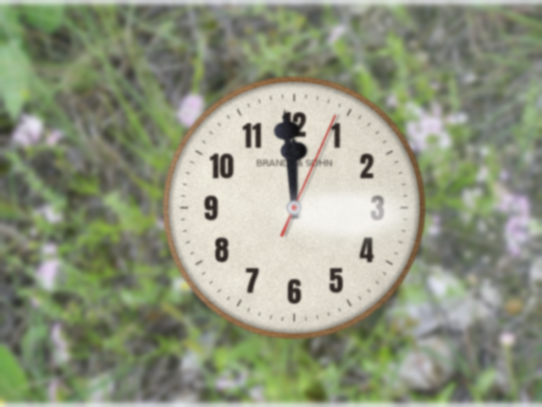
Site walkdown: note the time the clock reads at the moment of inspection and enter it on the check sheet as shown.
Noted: 11:59:04
